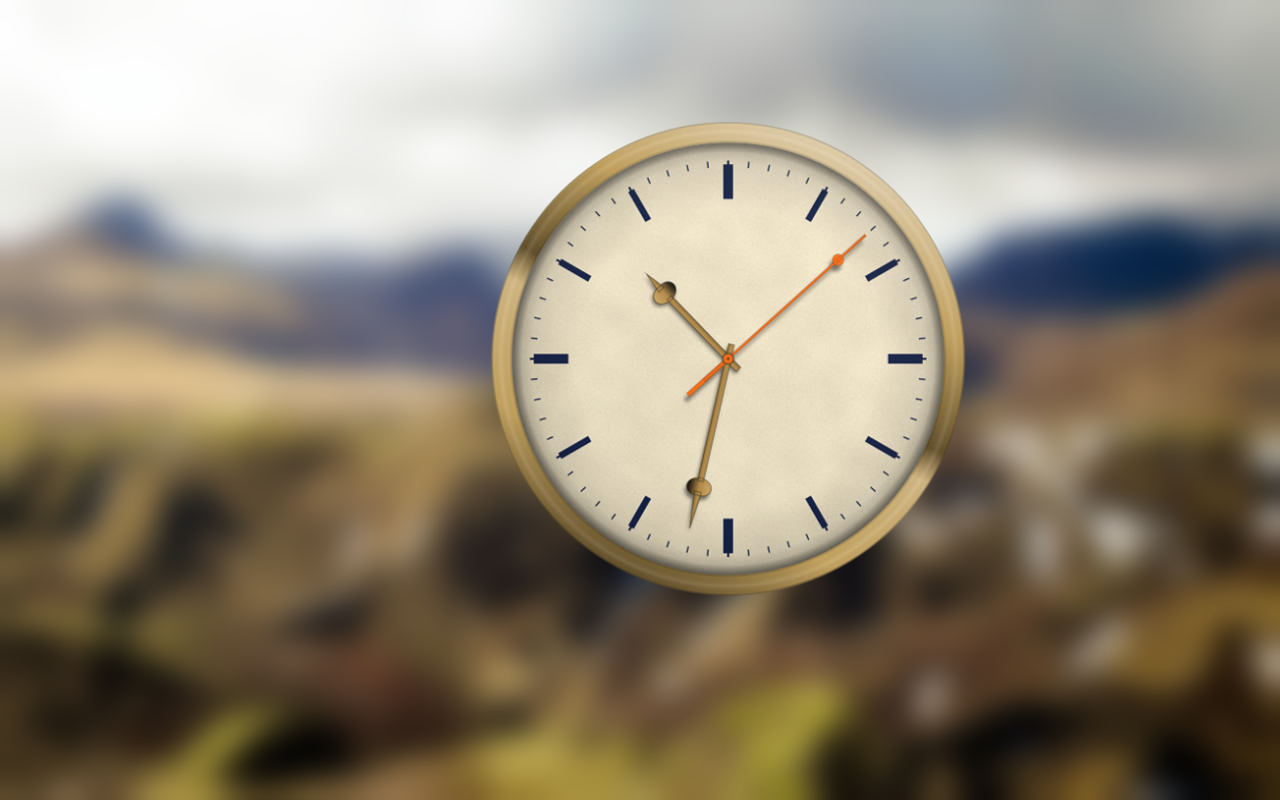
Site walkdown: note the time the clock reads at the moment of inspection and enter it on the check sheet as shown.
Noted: 10:32:08
